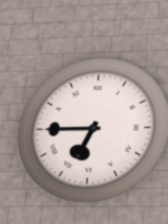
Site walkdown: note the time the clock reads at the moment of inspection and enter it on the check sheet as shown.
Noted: 6:45
